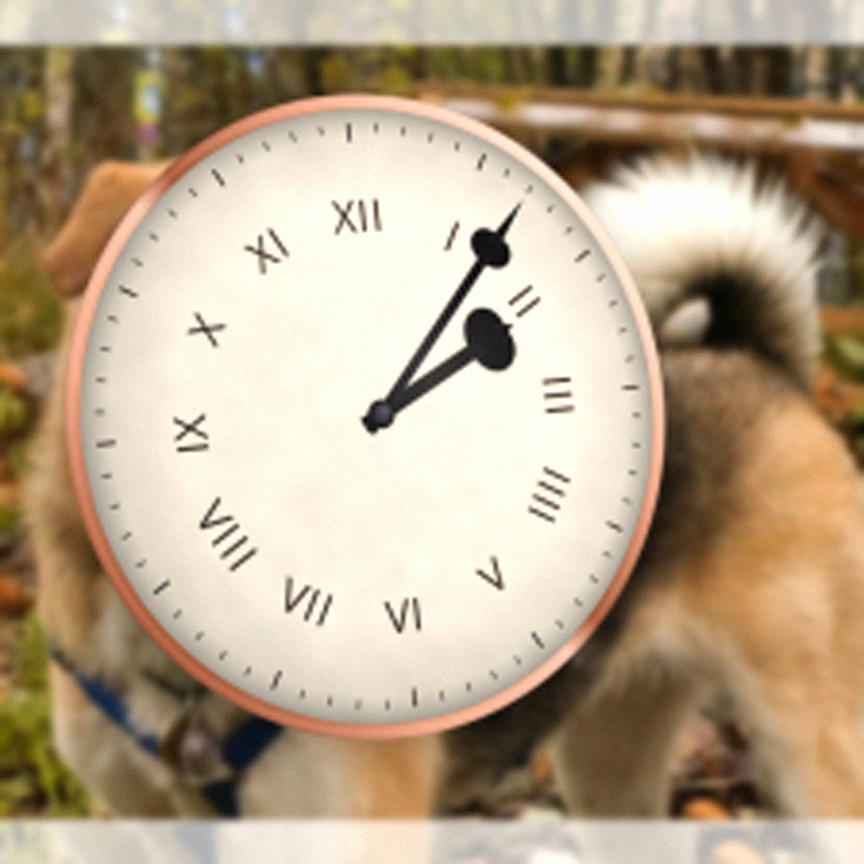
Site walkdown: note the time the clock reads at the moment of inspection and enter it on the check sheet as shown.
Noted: 2:07
